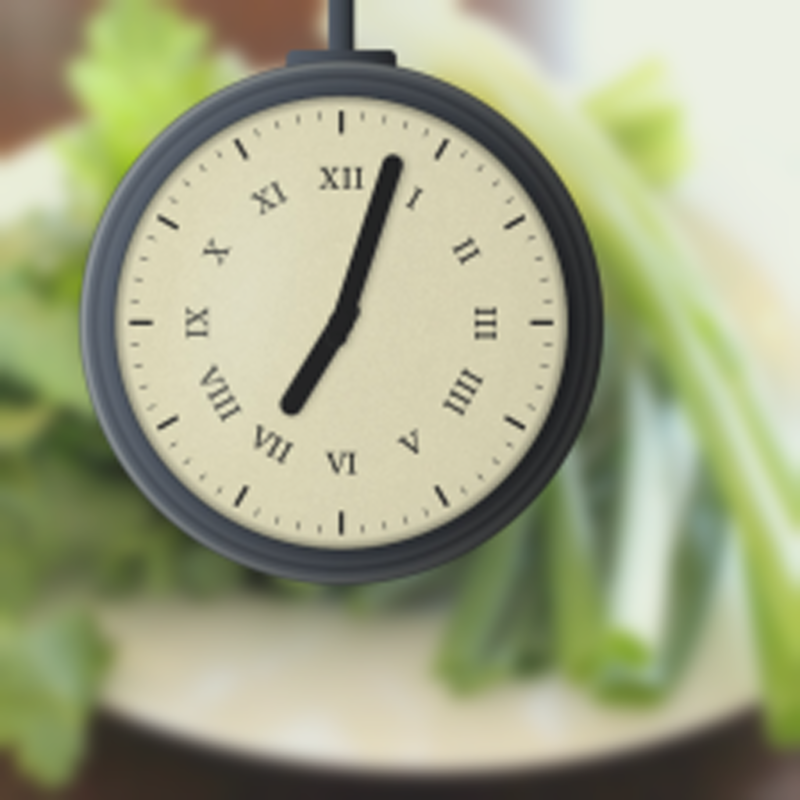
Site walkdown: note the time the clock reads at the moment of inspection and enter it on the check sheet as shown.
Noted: 7:03
